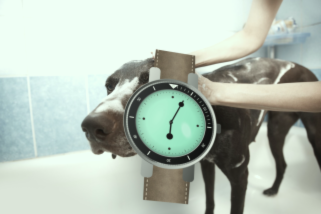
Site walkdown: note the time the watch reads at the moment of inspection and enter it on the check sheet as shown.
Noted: 6:04
